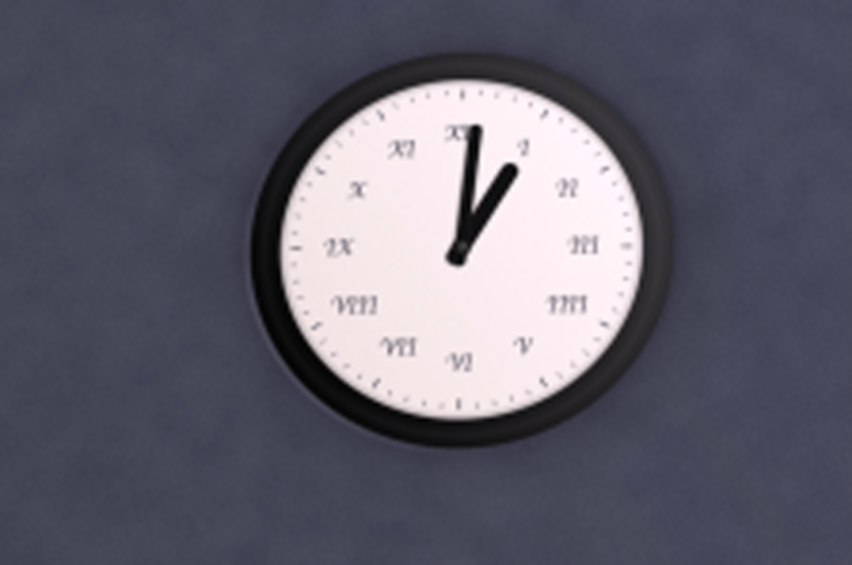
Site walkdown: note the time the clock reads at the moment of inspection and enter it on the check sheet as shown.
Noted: 1:01
